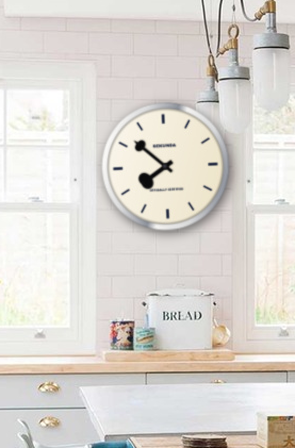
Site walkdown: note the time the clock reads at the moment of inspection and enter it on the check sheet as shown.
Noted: 7:52
